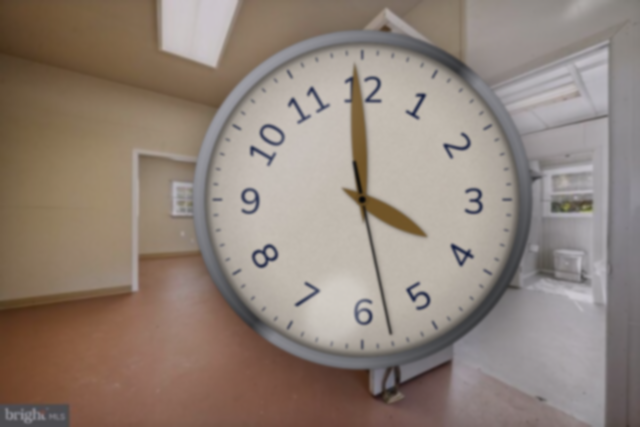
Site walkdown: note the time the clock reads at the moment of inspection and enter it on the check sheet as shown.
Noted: 3:59:28
